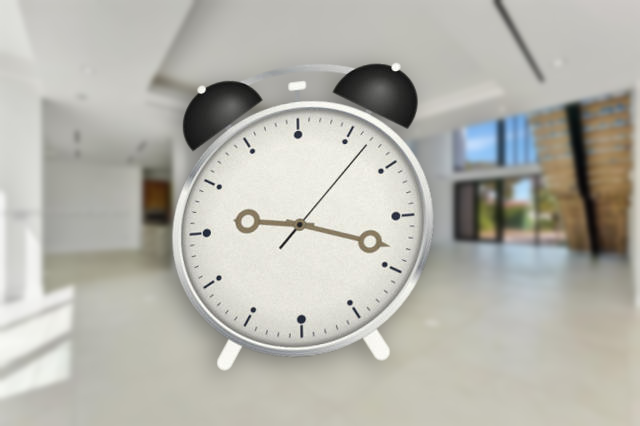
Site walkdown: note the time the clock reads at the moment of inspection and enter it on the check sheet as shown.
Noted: 9:18:07
